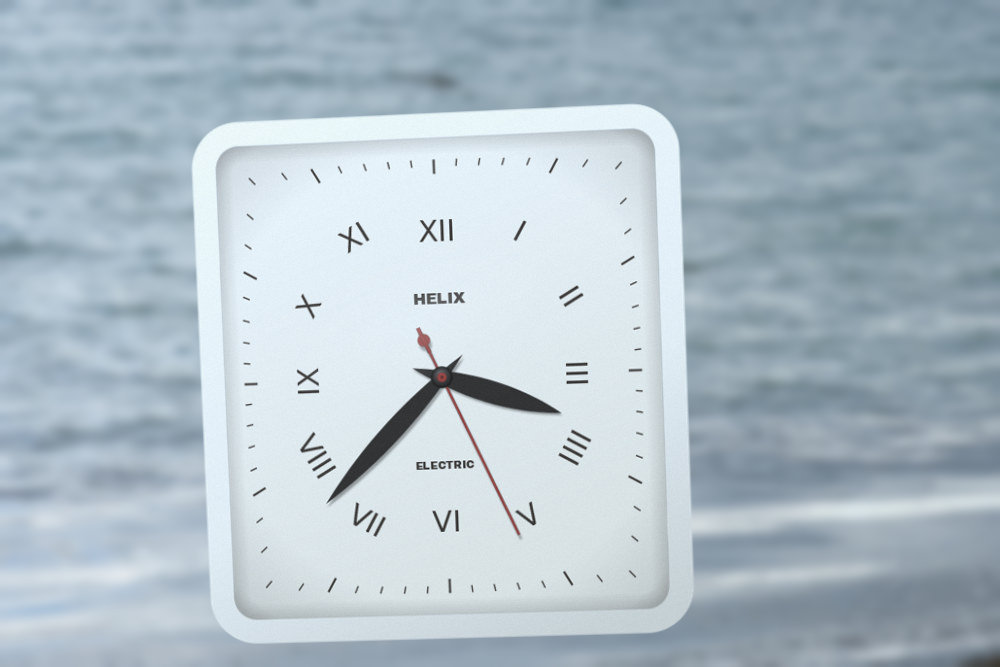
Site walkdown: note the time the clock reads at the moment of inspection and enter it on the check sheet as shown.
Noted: 3:37:26
